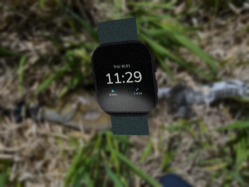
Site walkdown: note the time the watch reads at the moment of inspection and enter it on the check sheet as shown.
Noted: 11:29
